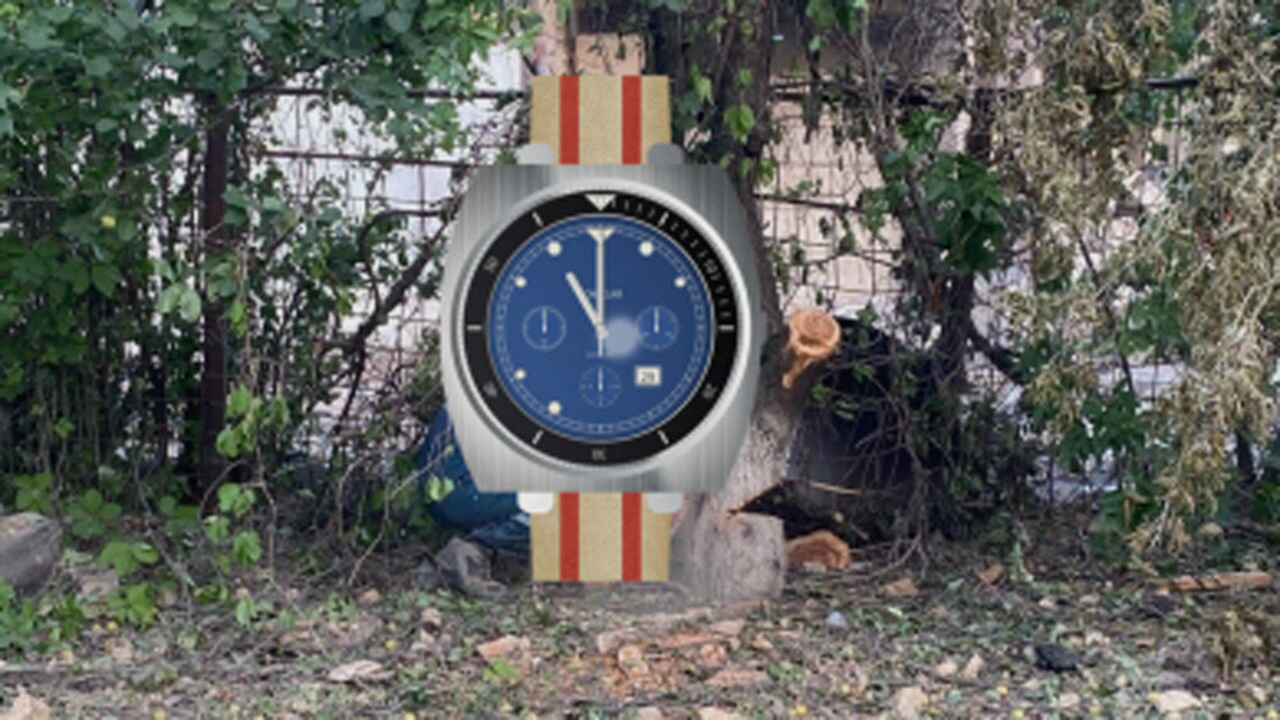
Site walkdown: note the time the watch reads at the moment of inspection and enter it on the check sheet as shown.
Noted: 11:00
